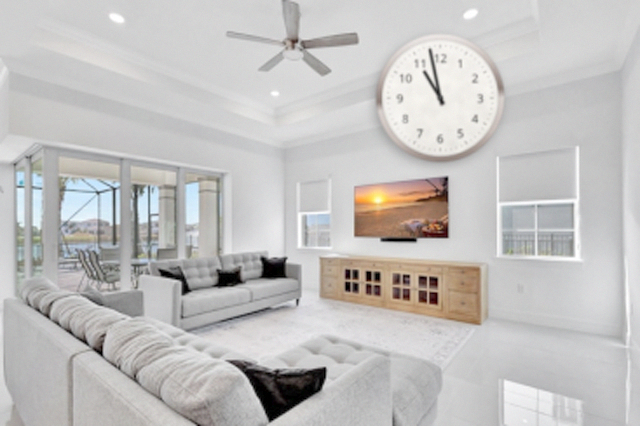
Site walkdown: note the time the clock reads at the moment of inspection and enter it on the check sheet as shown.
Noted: 10:58
